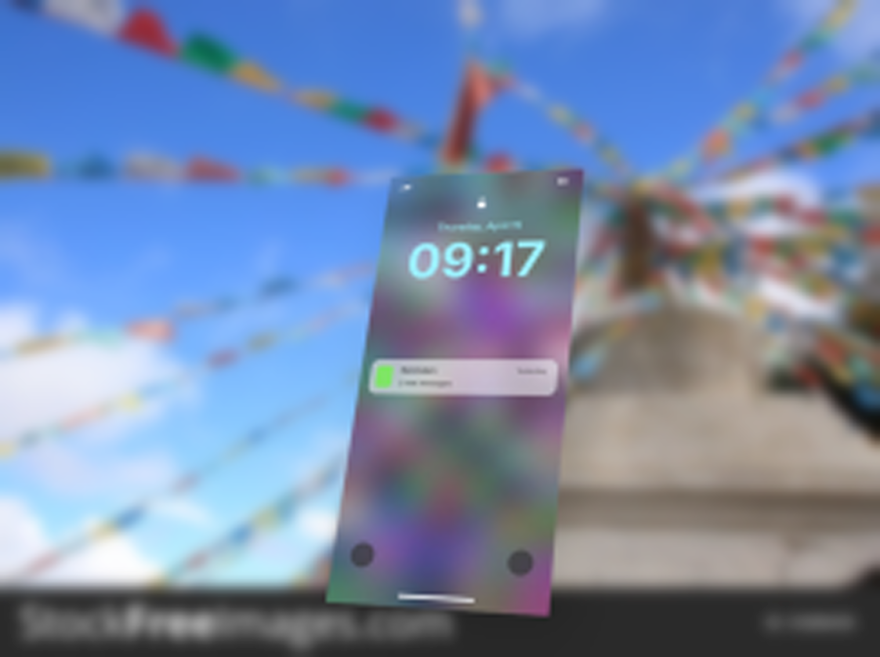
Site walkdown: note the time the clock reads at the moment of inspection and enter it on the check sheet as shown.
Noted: 9:17
